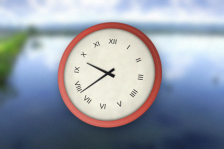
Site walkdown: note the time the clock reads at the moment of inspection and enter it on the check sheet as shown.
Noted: 9:38
